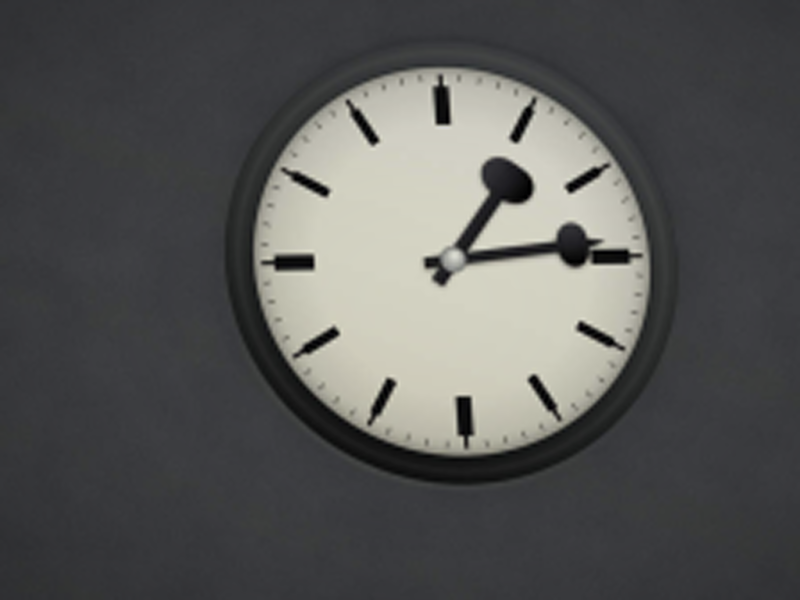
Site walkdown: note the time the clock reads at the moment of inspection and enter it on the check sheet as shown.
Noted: 1:14
